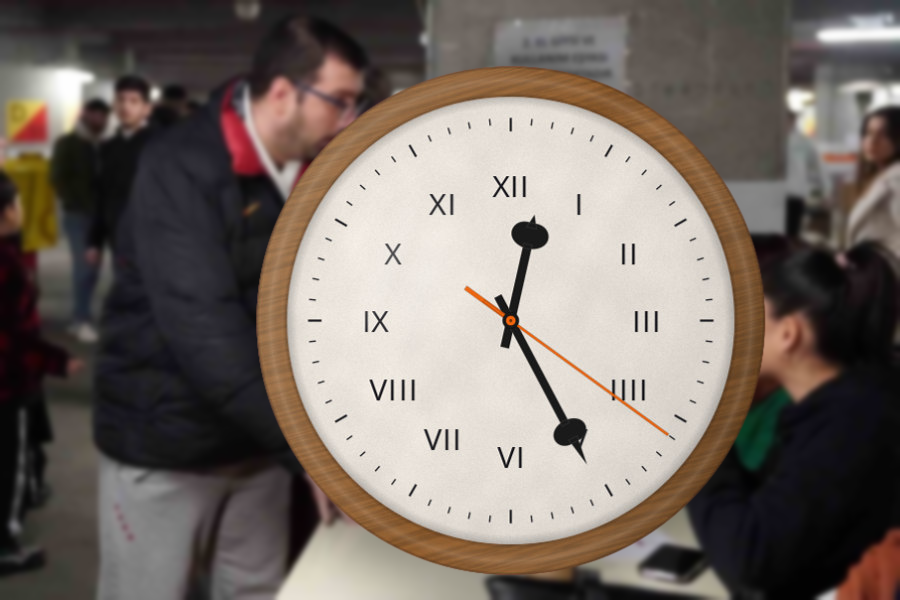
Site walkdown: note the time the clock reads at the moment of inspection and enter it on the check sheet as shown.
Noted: 12:25:21
